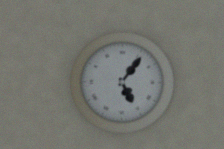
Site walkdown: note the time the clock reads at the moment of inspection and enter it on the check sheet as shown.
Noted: 5:06
